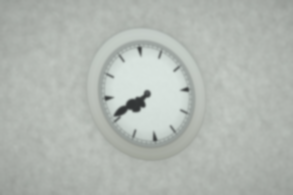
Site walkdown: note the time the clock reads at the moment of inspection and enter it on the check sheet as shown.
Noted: 7:41
